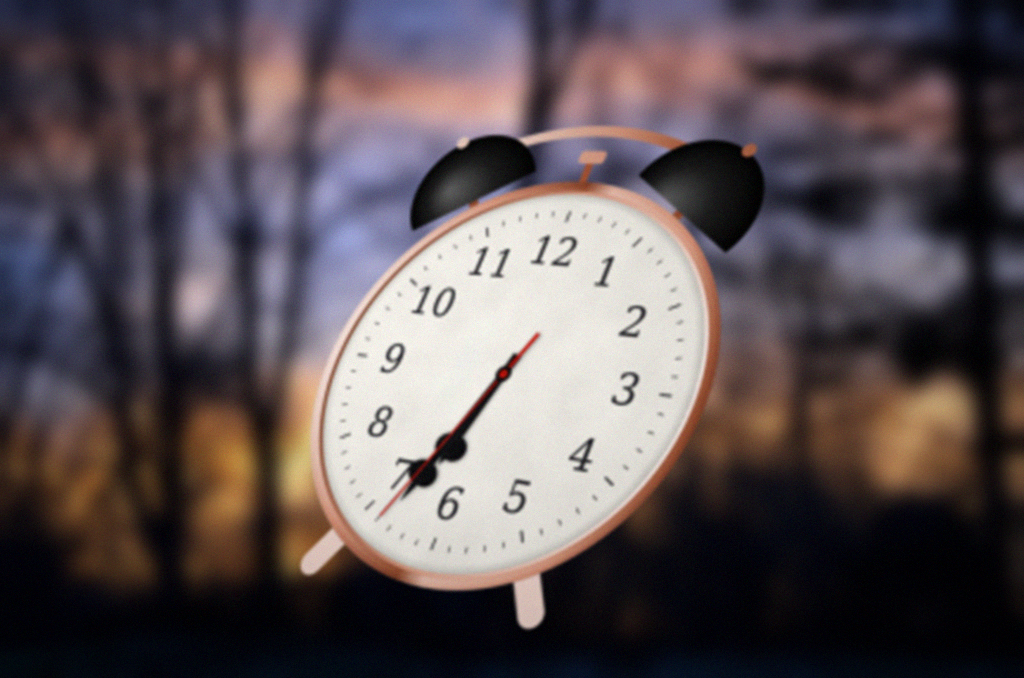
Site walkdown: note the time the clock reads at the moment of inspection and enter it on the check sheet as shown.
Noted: 6:33:34
